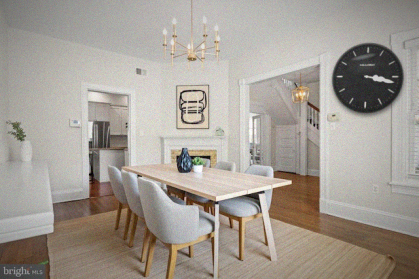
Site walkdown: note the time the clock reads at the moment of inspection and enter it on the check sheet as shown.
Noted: 3:17
